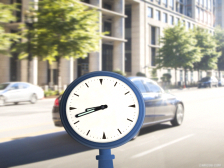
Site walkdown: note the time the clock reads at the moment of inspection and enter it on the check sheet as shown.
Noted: 8:42
